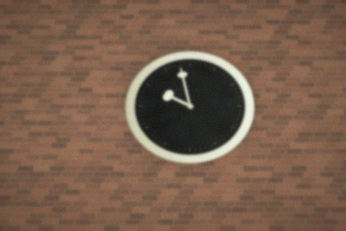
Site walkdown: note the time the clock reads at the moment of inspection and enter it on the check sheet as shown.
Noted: 9:58
